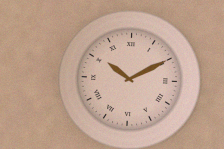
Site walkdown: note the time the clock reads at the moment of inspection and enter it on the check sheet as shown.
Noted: 10:10
